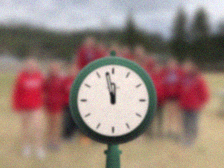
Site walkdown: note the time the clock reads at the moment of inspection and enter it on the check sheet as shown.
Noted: 11:58
